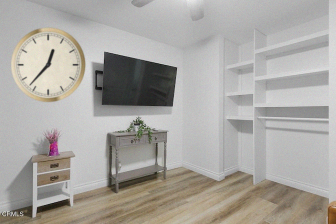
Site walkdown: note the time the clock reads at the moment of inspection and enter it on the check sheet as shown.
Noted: 12:37
